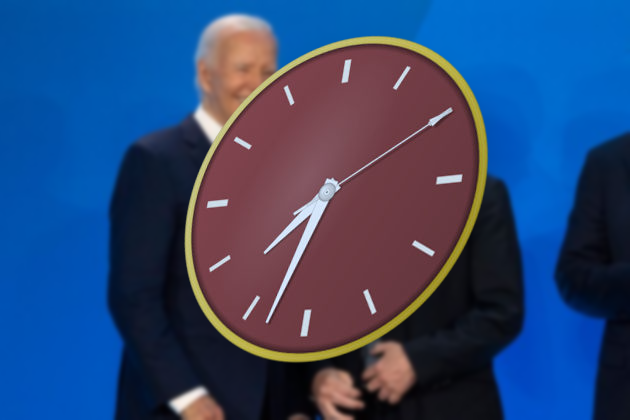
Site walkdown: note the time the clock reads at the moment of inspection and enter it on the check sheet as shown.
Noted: 7:33:10
